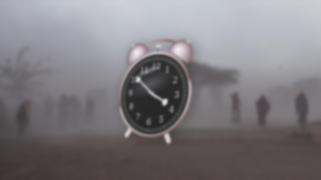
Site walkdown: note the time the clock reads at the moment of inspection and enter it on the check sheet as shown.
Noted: 3:51
